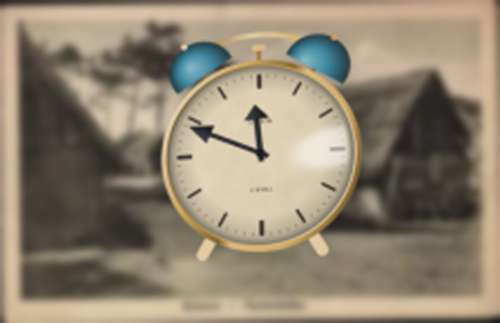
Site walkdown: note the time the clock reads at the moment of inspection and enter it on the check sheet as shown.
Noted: 11:49
